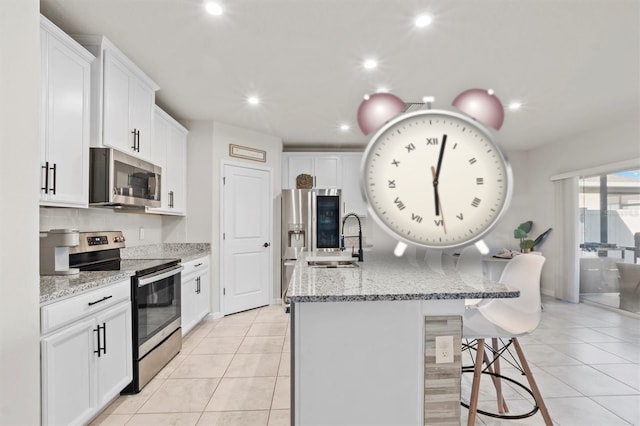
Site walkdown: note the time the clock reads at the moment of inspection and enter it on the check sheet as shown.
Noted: 6:02:29
